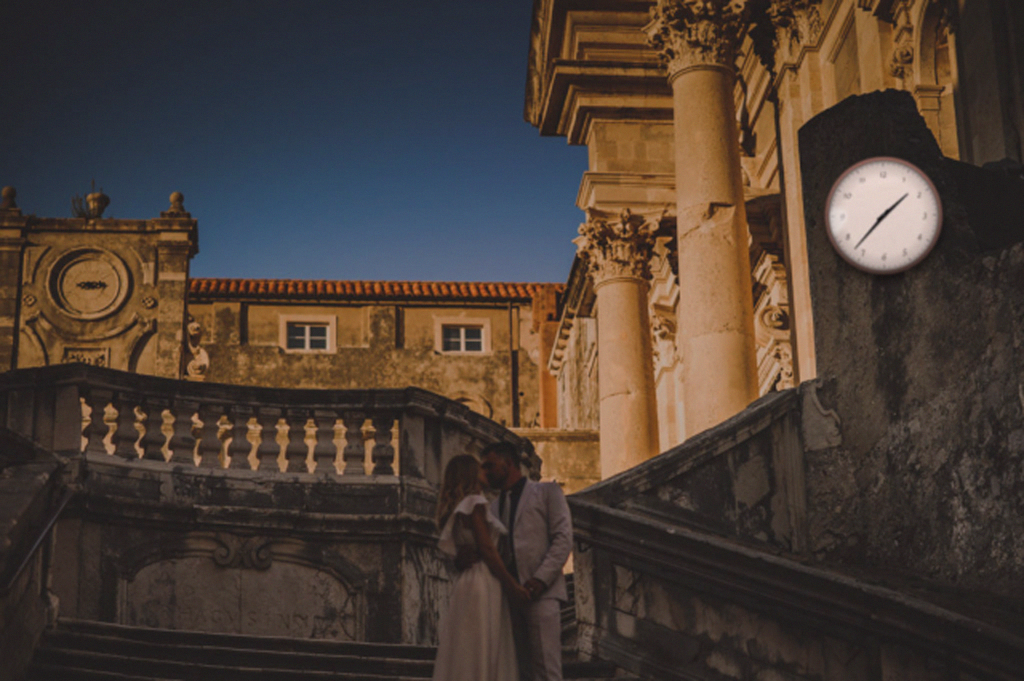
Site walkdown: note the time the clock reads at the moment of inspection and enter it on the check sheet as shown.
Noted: 1:37
